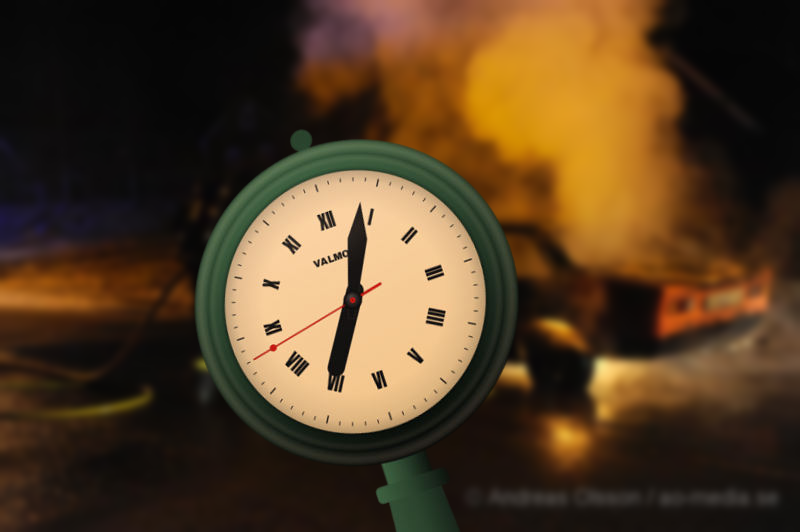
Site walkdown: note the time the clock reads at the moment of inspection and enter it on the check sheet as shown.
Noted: 7:03:43
